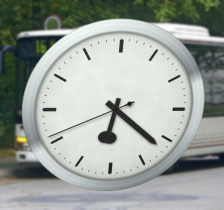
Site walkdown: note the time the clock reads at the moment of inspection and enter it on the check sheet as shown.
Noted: 6:21:41
